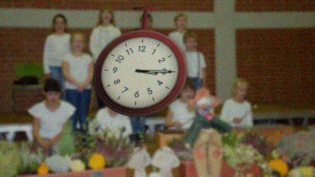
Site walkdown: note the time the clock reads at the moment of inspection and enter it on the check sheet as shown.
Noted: 3:15
